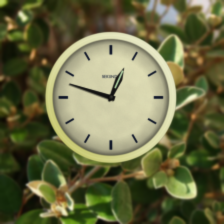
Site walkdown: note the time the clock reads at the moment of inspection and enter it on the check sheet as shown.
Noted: 12:48
